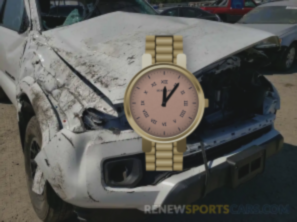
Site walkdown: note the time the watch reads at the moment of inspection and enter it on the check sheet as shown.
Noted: 12:06
